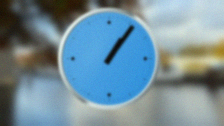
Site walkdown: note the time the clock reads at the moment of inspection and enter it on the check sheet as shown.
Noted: 1:06
